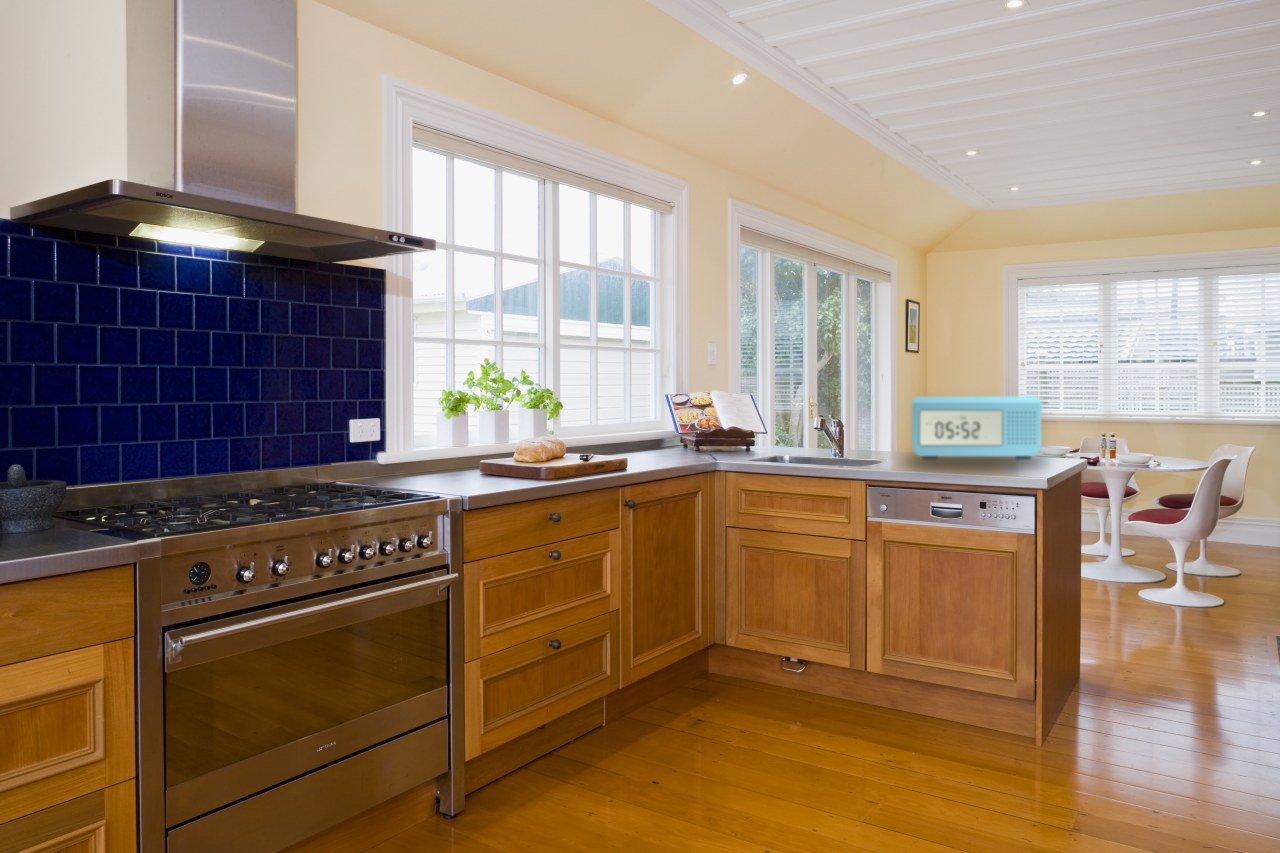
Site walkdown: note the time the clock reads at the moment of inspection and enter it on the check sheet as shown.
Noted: 5:52
